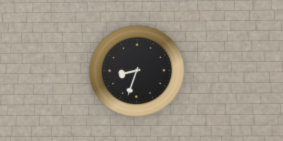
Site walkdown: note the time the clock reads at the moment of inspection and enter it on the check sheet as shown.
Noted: 8:33
